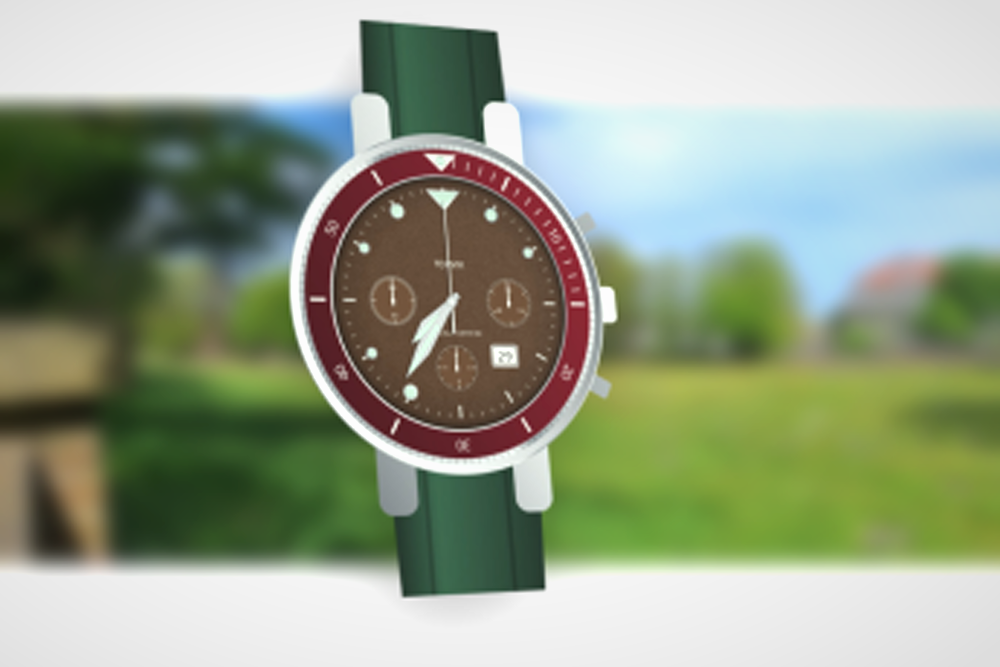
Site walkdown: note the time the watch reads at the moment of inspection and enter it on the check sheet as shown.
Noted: 7:36
